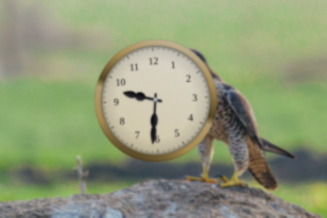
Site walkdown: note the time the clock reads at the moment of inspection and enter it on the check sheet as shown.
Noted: 9:31
